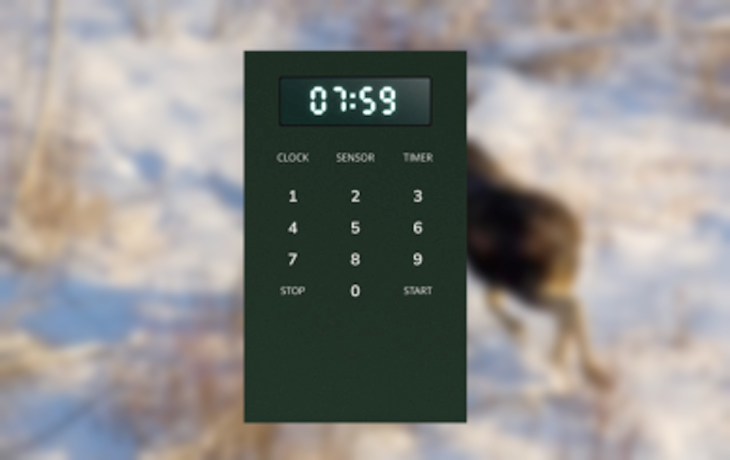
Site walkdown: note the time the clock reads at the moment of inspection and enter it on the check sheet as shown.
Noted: 7:59
